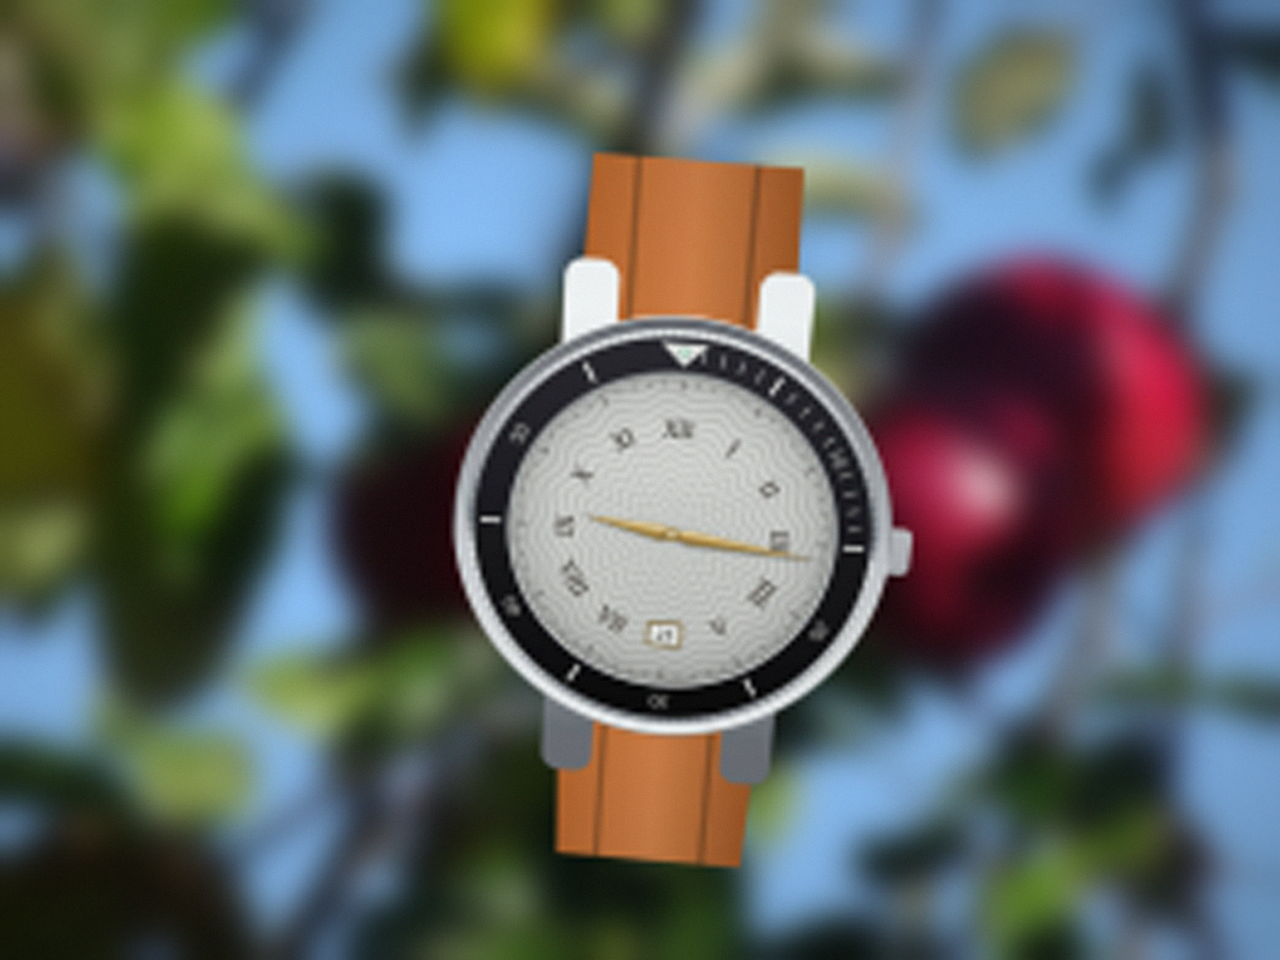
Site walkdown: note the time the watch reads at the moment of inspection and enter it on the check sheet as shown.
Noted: 9:16
